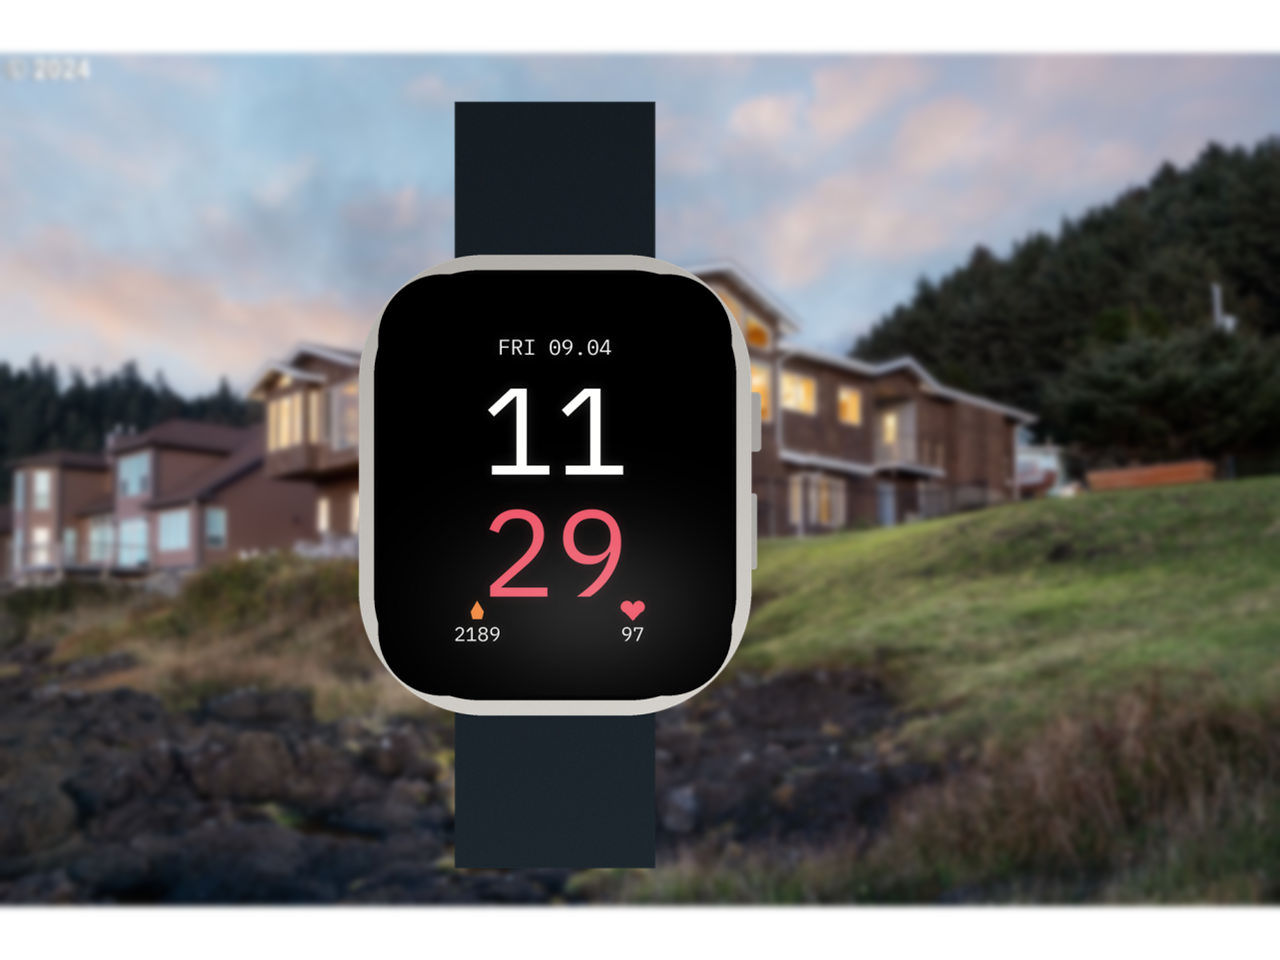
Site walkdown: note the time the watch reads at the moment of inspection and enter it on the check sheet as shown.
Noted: 11:29
